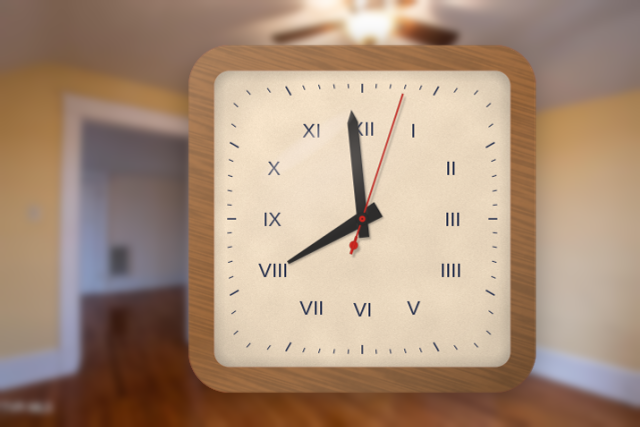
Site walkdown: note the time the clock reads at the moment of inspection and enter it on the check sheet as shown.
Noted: 7:59:03
